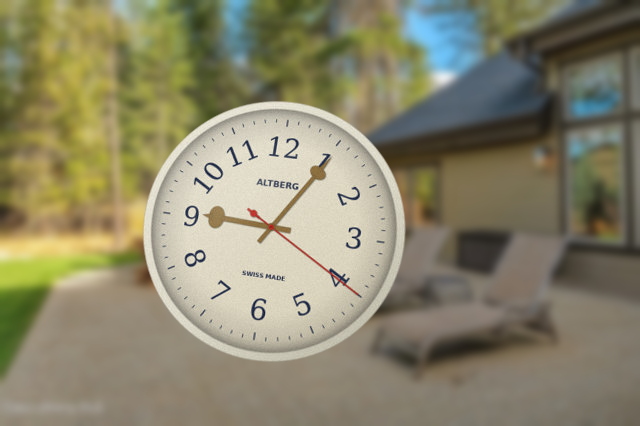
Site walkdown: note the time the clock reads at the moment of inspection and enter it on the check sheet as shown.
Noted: 9:05:20
